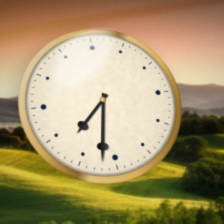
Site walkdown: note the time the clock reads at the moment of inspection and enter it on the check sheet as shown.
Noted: 7:32
